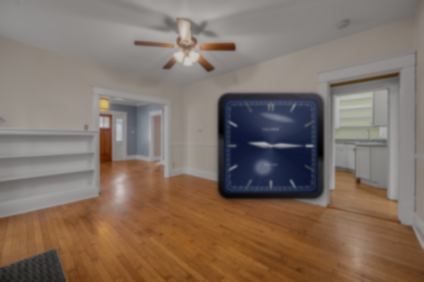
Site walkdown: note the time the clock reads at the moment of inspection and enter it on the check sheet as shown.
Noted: 9:15
